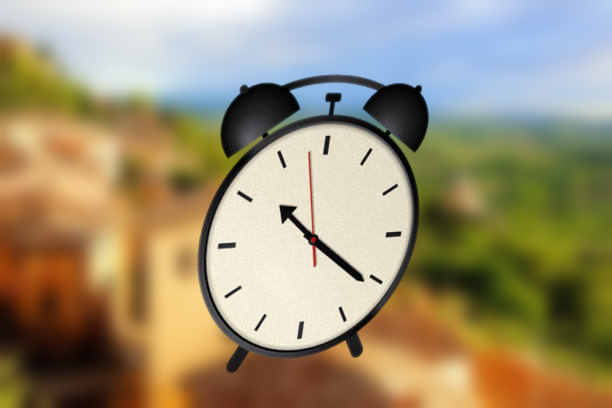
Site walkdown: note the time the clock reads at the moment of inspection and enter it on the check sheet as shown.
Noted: 10:20:58
